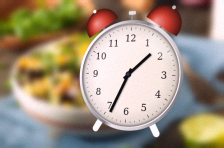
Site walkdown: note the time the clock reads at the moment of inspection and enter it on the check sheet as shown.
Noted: 1:34
